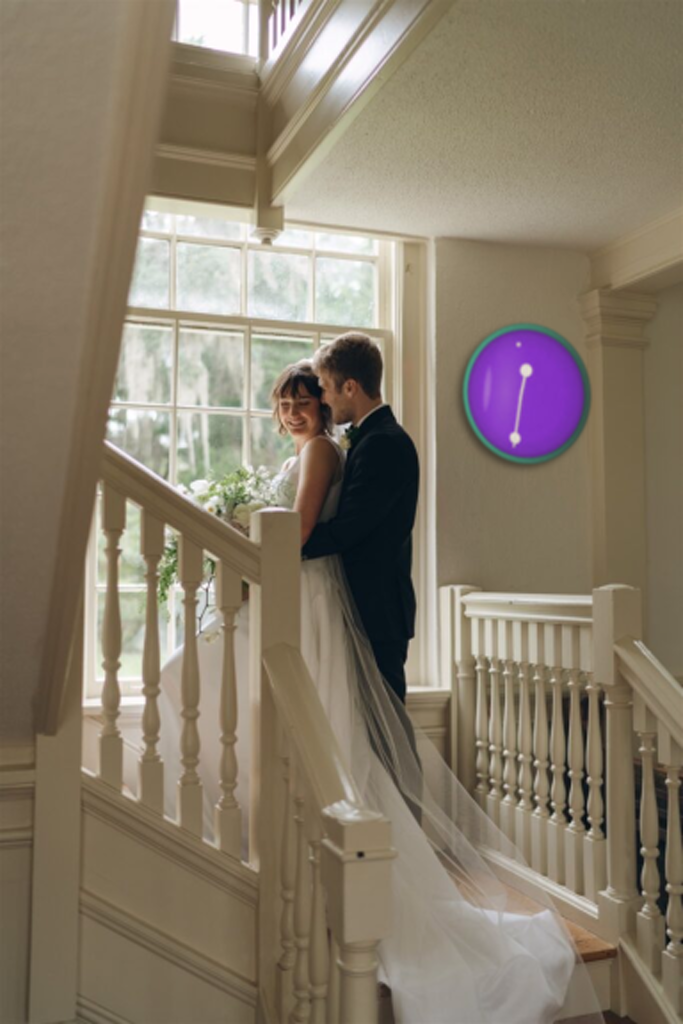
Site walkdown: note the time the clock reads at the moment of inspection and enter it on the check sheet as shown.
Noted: 12:32
